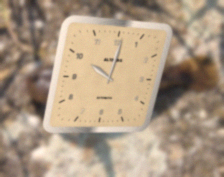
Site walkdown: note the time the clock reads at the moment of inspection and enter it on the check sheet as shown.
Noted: 10:01
